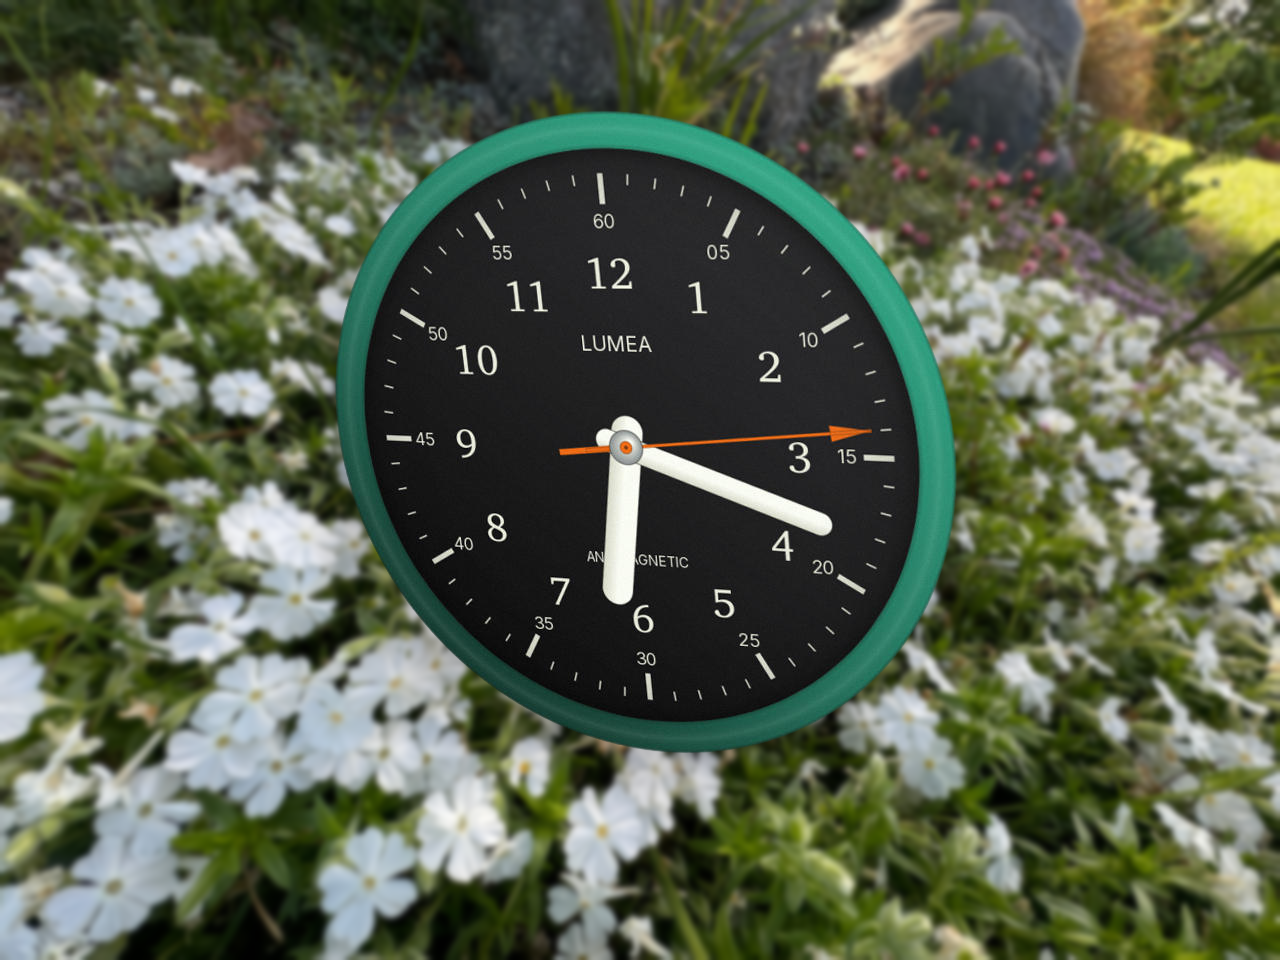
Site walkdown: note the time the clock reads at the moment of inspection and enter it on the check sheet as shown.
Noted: 6:18:14
